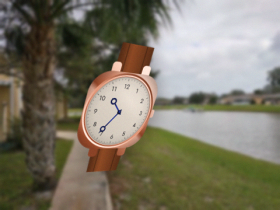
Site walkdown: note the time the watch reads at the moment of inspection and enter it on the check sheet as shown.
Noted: 10:36
